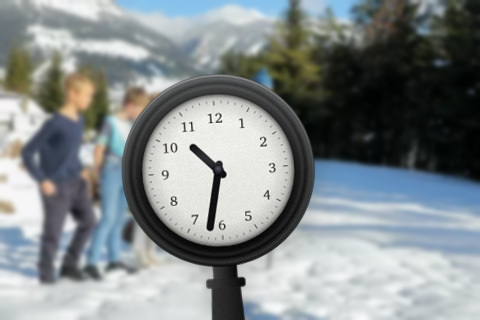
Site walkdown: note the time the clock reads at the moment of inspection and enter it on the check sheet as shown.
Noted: 10:32
